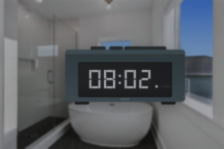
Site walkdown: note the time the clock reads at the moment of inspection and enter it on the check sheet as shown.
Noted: 8:02
